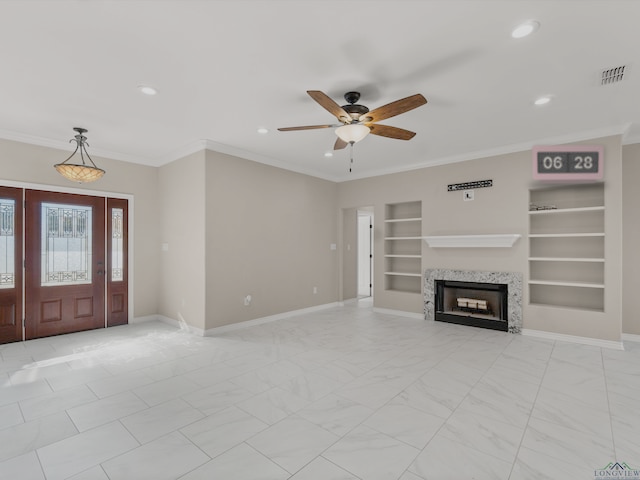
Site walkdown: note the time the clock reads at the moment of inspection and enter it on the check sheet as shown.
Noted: 6:28
